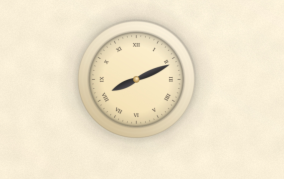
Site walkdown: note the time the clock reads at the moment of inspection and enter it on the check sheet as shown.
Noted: 8:11
